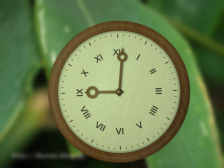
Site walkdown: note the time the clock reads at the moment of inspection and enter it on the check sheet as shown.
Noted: 9:01
